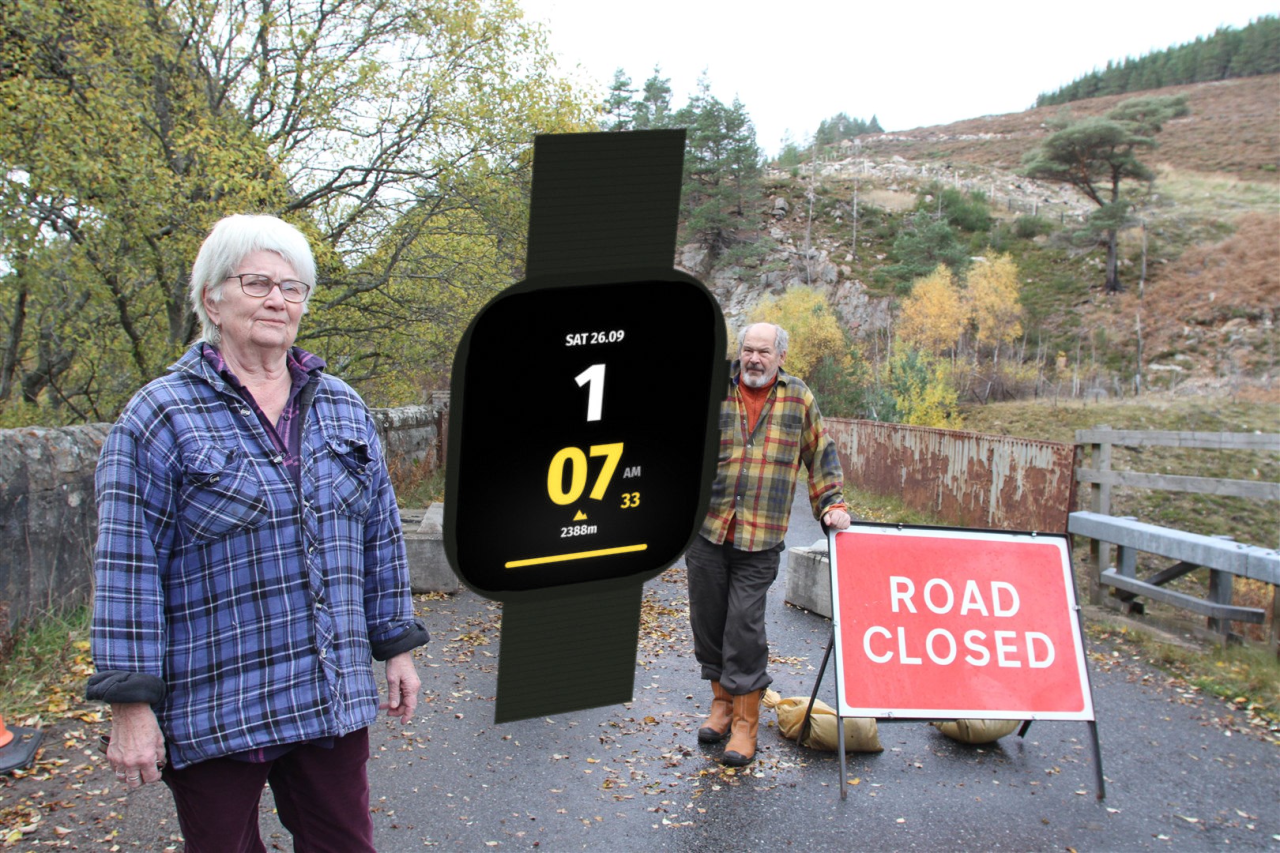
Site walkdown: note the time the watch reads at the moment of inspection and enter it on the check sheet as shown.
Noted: 1:07:33
